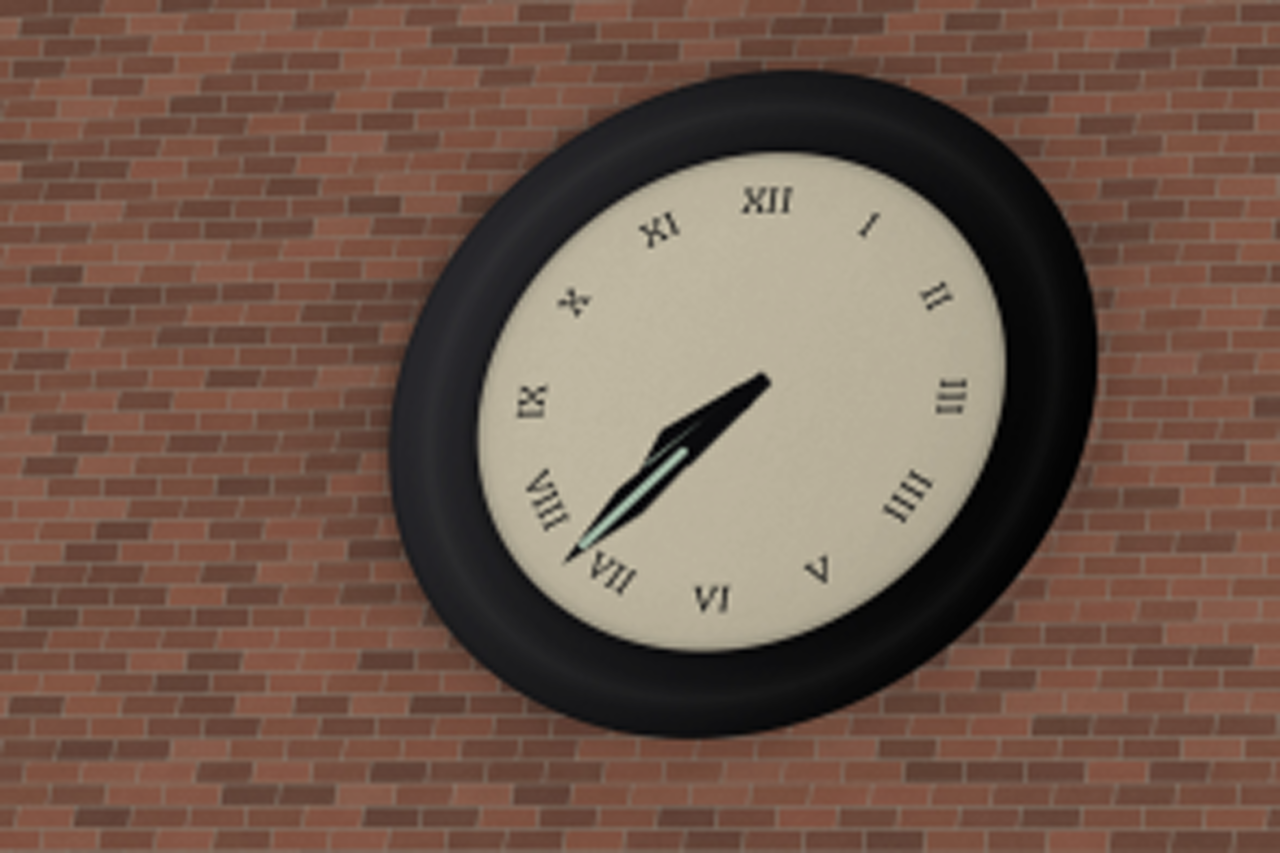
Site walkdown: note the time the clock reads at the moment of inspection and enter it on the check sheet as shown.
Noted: 7:37
